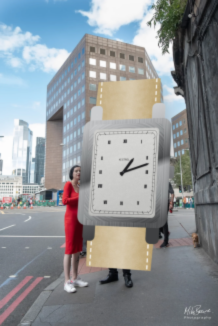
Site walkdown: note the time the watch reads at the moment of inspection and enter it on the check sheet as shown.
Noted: 1:12
